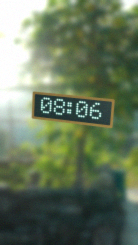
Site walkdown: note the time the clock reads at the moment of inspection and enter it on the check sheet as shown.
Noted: 8:06
